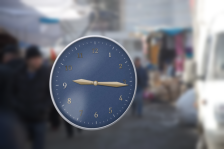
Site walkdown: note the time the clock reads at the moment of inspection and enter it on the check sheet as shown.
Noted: 9:16
